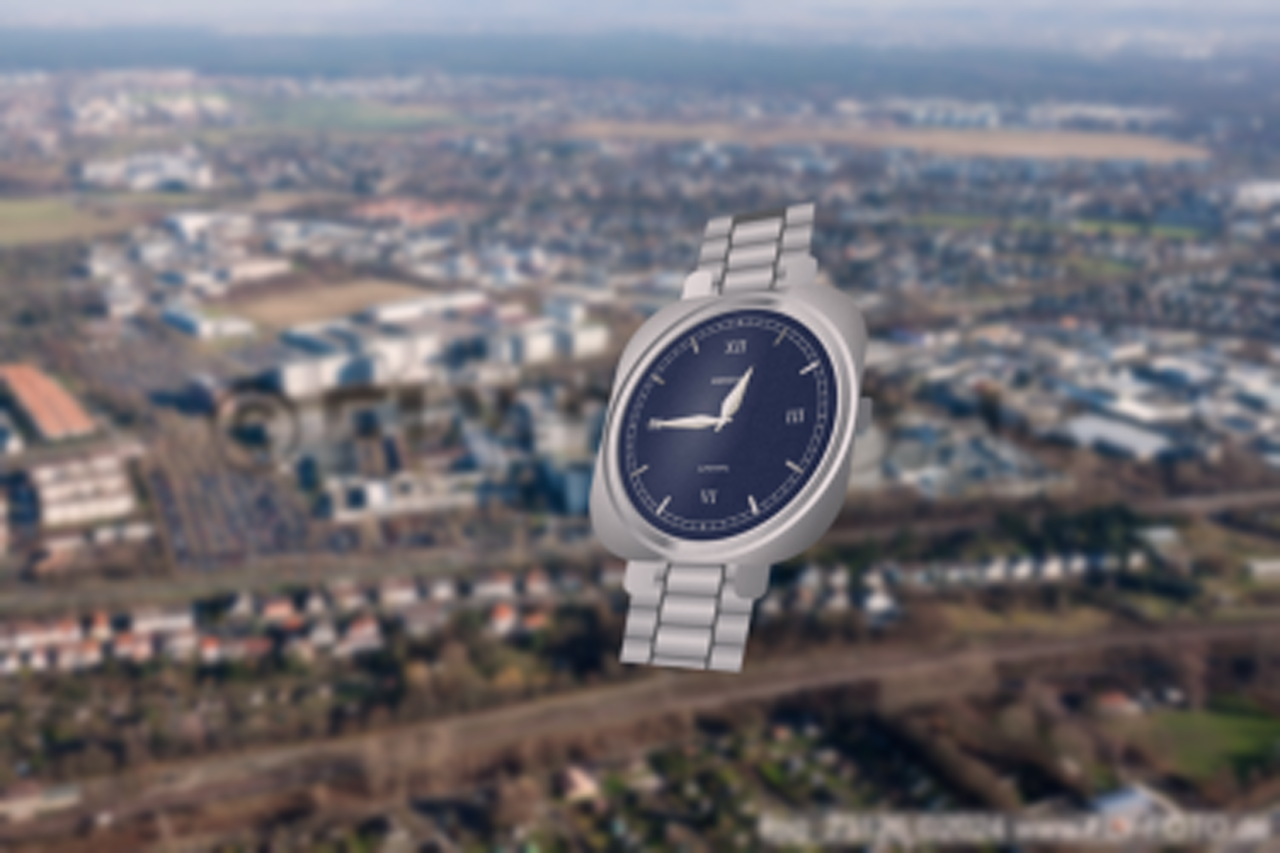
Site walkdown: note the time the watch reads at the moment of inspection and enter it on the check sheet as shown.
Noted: 12:45
